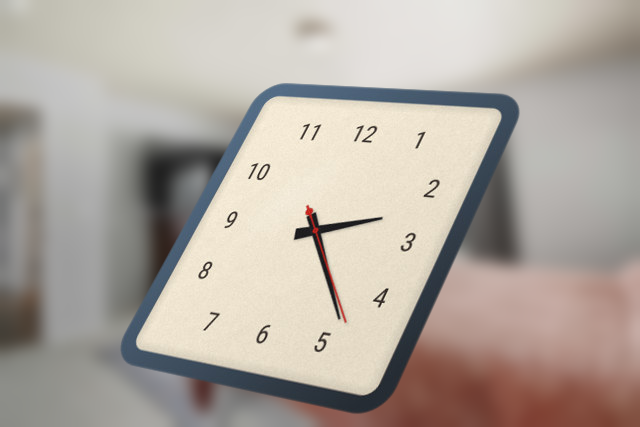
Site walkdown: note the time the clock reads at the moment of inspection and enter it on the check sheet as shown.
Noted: 2:23:23
